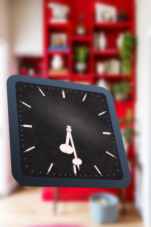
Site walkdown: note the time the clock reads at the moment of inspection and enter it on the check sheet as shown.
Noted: 6:29
